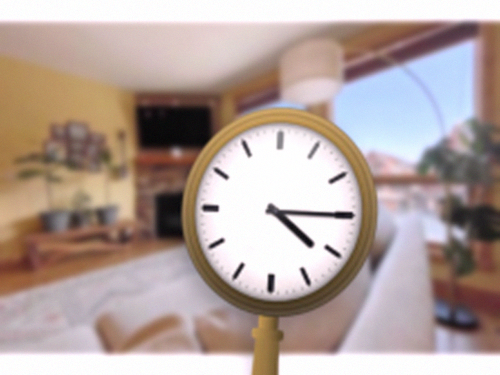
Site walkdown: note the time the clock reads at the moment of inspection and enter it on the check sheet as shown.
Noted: 4:15
